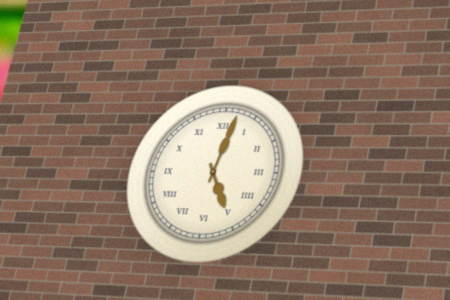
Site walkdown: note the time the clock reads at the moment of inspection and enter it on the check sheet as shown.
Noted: 5:02
